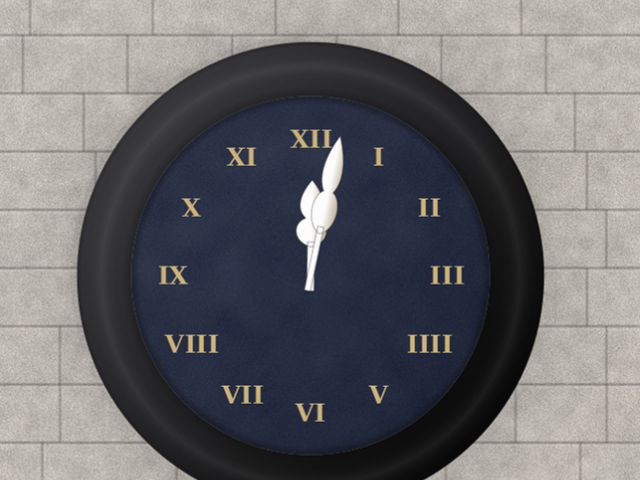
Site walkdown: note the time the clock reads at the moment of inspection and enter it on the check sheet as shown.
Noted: 12:02
